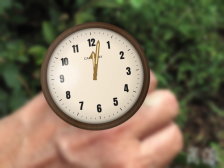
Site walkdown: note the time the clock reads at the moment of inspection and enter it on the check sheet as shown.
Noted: 12:02
